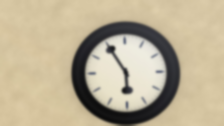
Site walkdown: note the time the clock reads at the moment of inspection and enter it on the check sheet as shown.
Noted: 5:55
